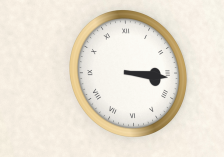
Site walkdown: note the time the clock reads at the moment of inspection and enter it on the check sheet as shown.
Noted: 3:16
